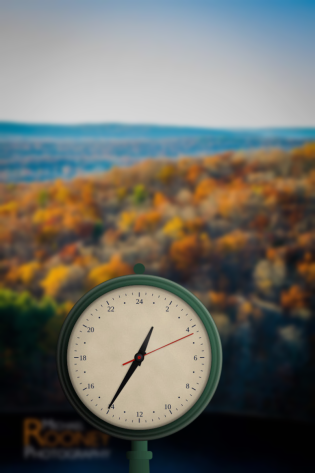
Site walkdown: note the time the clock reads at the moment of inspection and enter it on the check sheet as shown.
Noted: 1:35:11
